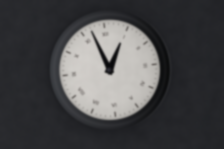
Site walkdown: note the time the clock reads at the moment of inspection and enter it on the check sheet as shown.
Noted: 12:57
